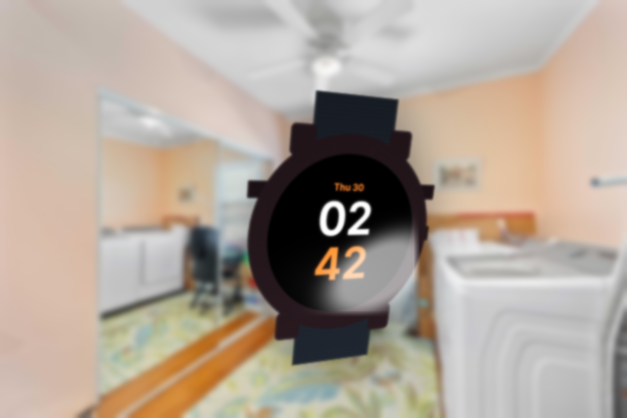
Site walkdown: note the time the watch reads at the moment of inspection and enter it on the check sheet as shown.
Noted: 2:42
